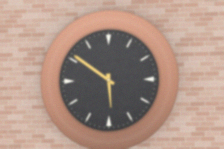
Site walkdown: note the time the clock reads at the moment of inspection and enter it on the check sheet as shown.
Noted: 5:51
